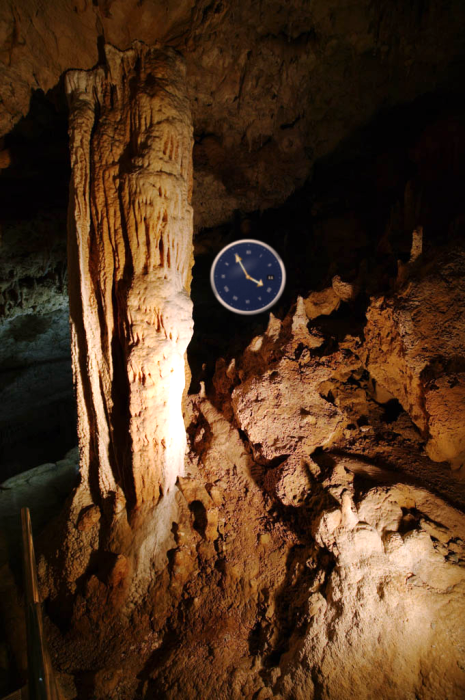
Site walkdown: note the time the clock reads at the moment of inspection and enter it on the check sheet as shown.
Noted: 3:55
